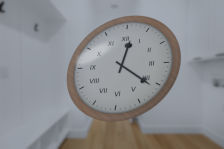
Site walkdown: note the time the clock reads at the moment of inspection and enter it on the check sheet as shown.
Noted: 12:21
